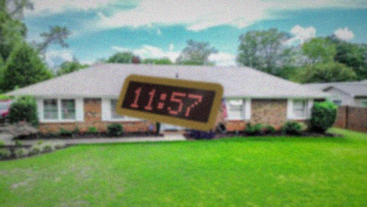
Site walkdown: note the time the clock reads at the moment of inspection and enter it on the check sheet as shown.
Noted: 11:57
